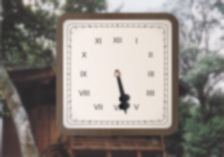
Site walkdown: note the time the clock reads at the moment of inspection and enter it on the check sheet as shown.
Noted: 5:28
